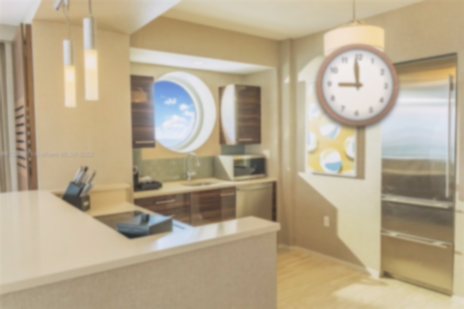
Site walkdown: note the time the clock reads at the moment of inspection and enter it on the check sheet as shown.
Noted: 8:59
